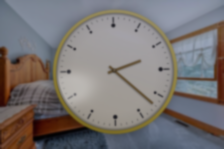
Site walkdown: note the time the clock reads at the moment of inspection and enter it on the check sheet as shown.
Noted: 2:22
